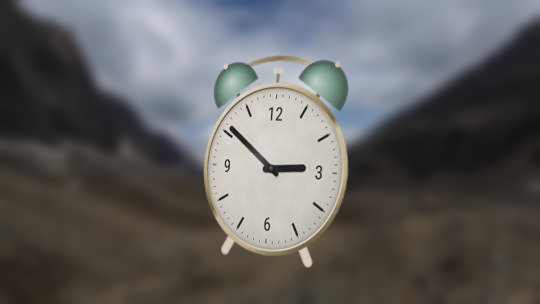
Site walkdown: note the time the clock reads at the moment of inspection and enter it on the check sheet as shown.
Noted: 2:51
